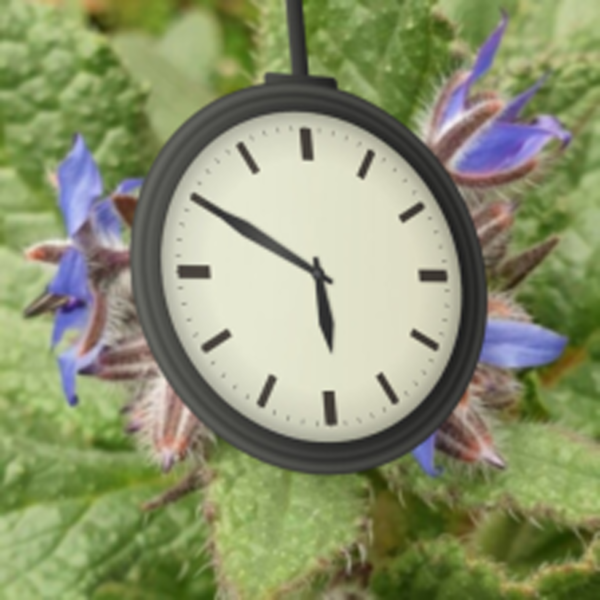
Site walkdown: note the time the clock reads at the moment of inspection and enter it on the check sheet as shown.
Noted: 5:50
